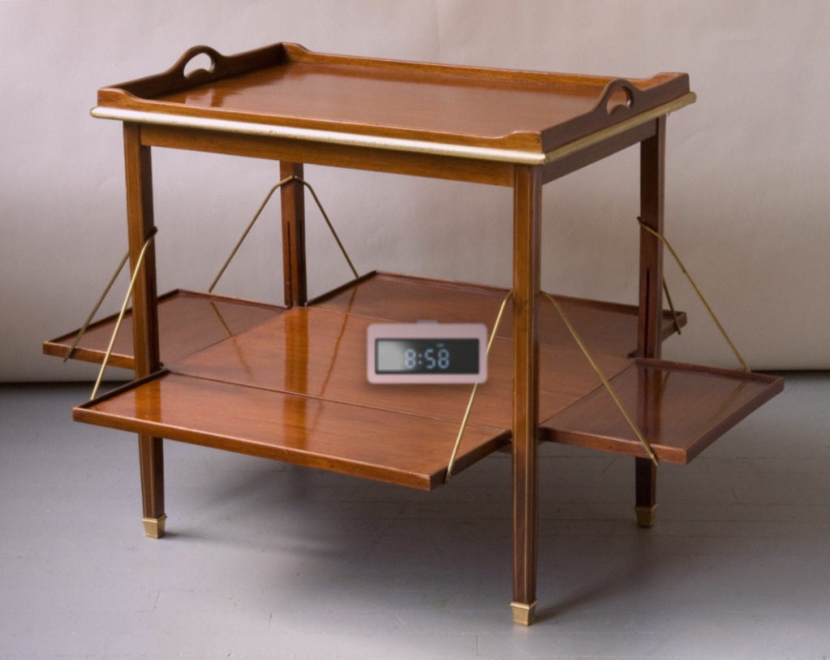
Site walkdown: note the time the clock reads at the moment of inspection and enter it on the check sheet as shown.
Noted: 8:58
